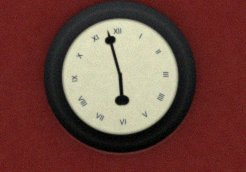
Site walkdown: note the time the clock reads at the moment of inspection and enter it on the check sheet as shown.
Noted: 5:58
